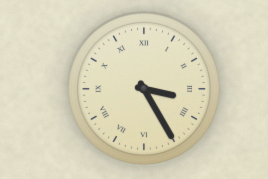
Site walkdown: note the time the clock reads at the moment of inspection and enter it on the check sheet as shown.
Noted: 3:25
